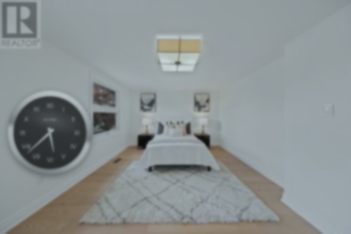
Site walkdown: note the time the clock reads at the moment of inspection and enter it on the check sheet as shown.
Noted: 5:38
